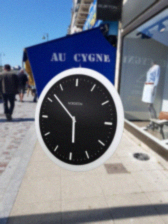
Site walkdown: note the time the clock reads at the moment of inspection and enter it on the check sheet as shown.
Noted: 5:52
